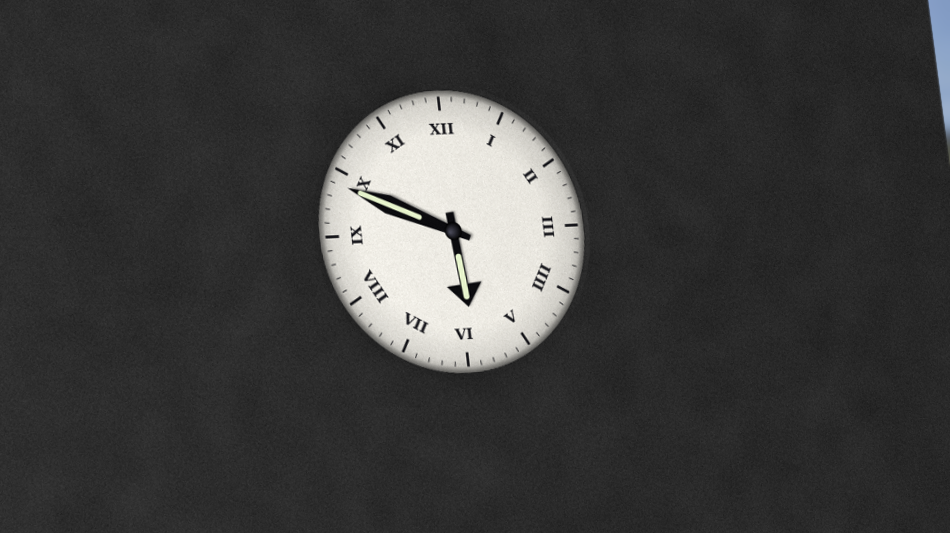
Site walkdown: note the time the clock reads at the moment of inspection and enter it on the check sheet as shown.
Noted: 5:49
